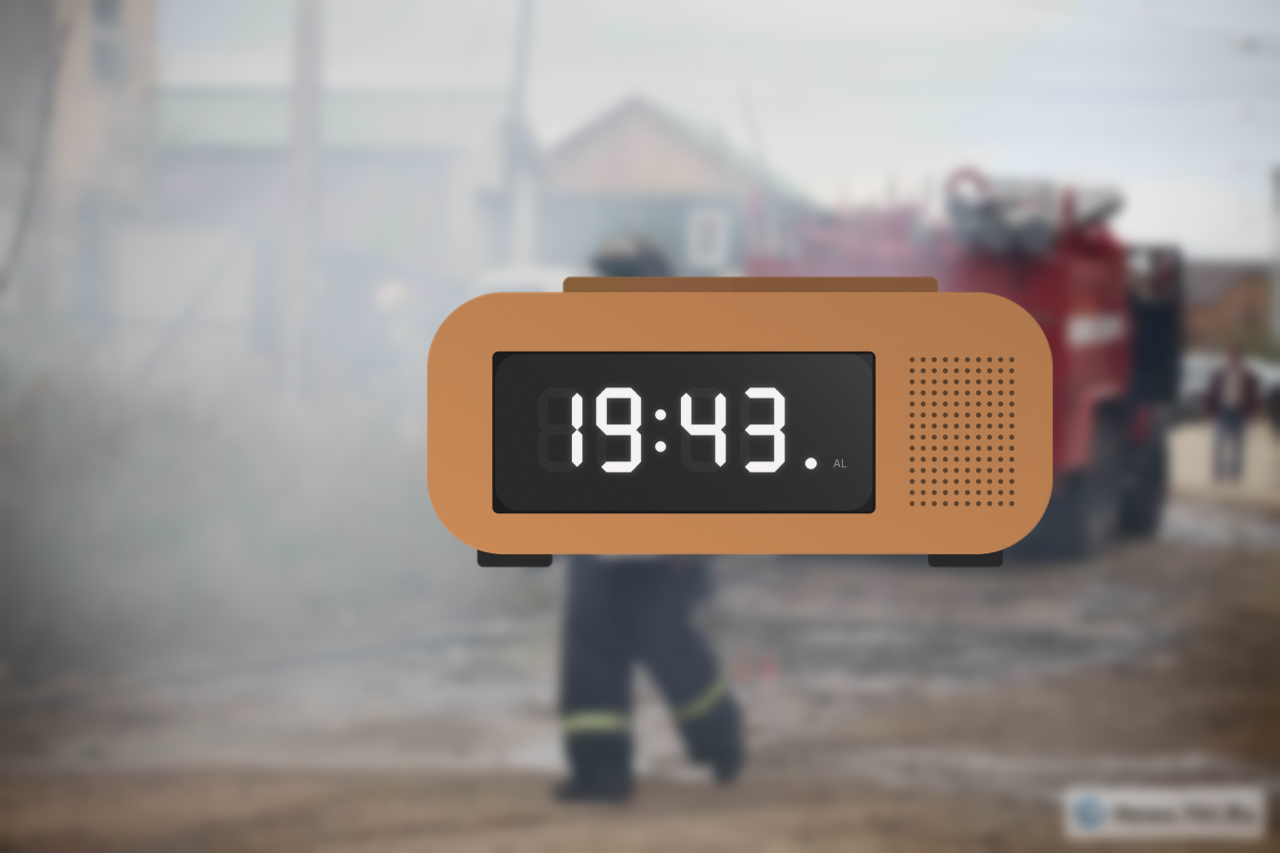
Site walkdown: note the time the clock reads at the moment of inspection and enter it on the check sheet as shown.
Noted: 19:43
